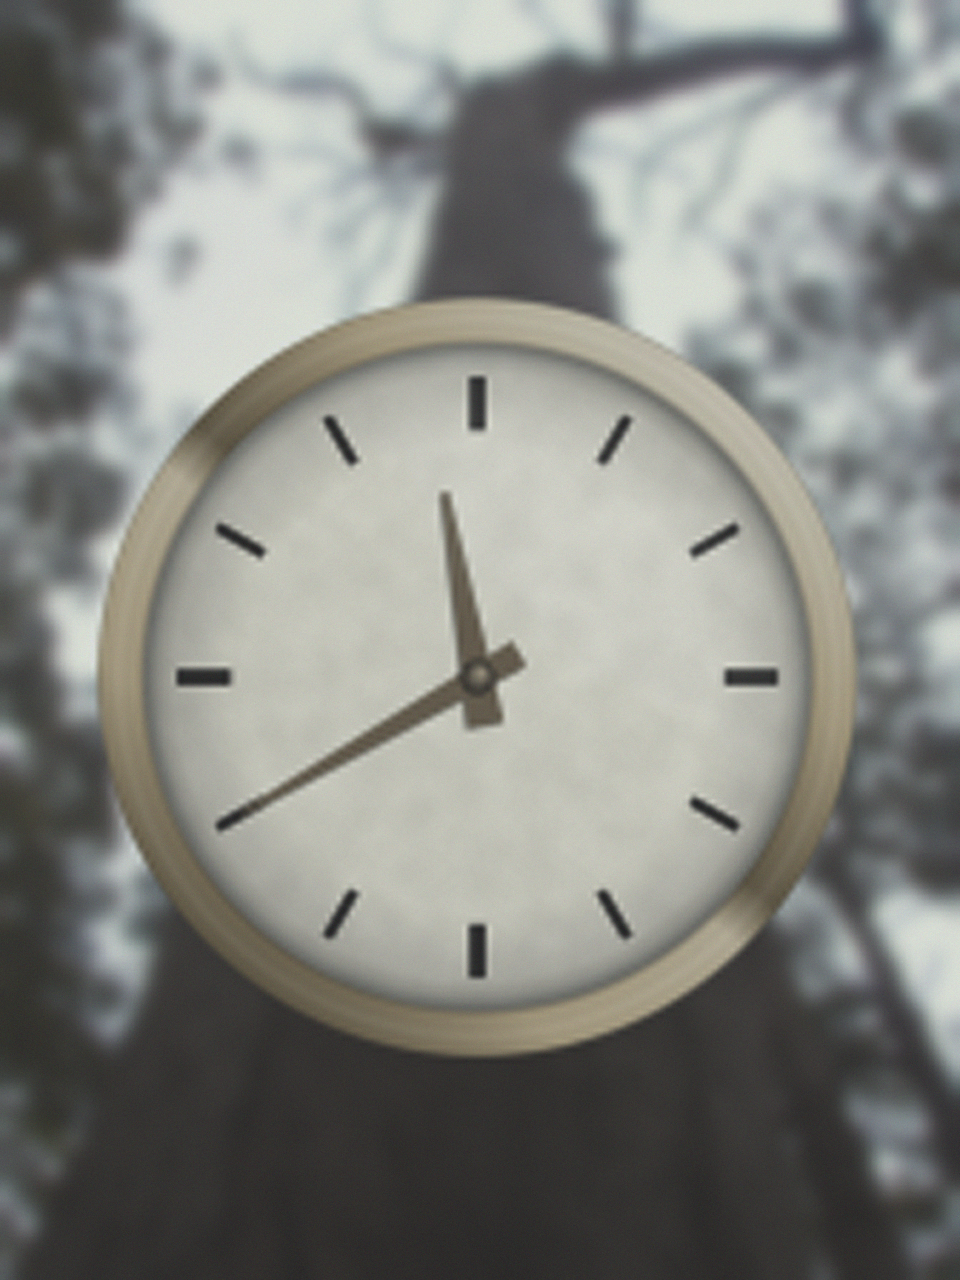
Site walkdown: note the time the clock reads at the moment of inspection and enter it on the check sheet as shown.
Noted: 11:40
